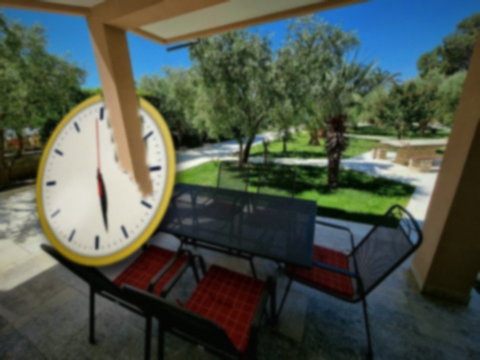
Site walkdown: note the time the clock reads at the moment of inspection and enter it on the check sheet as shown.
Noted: 5:27:59
